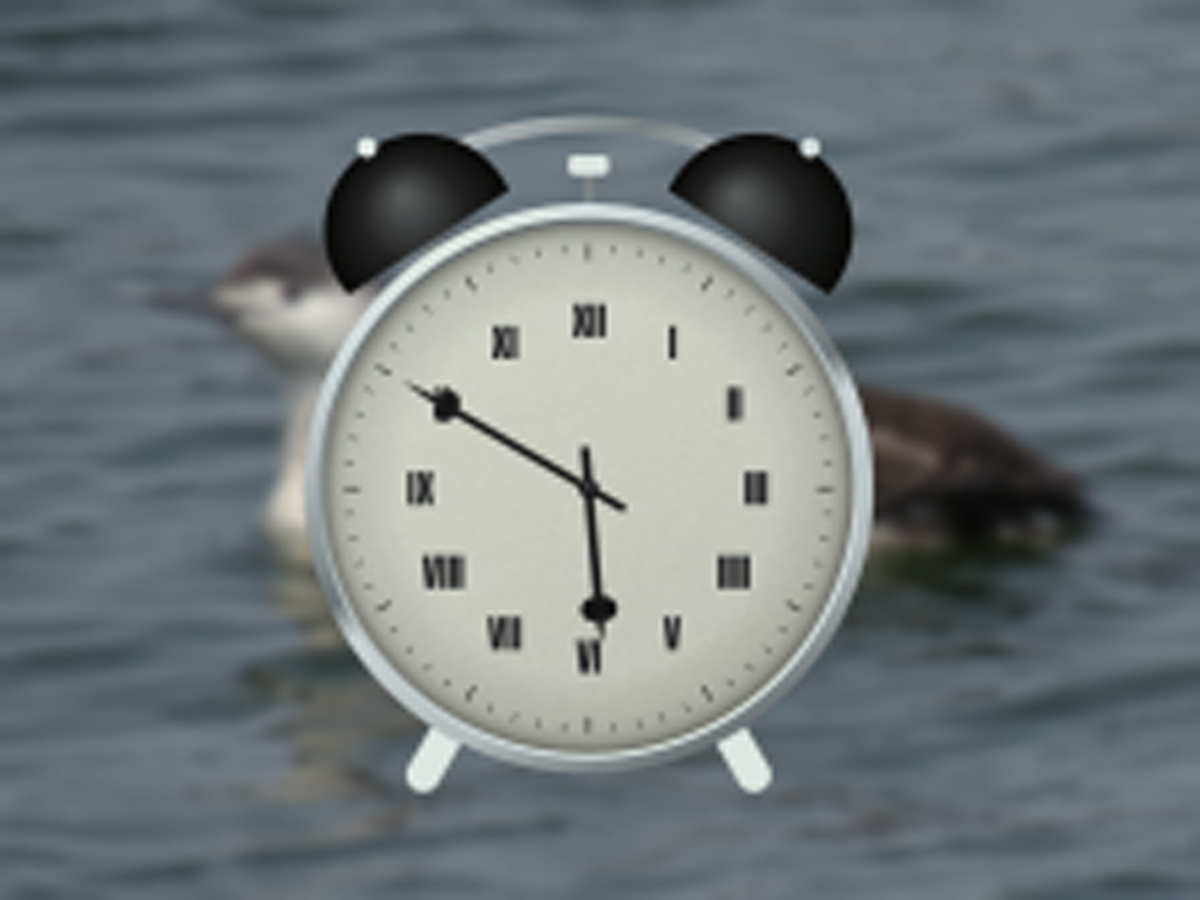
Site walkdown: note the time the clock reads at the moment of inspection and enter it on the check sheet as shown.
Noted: 5:50
